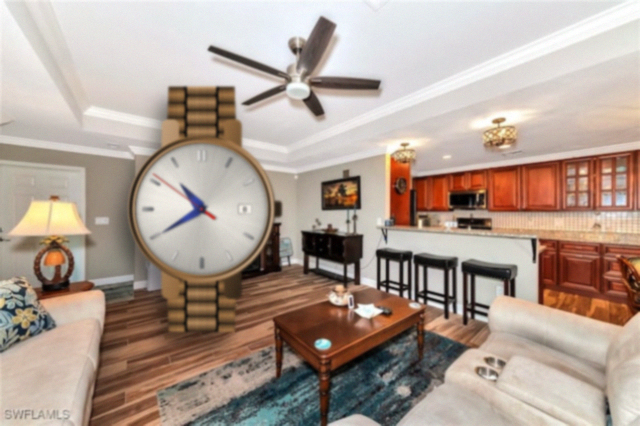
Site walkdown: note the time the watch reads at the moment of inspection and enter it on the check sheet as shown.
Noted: 10:39:51
